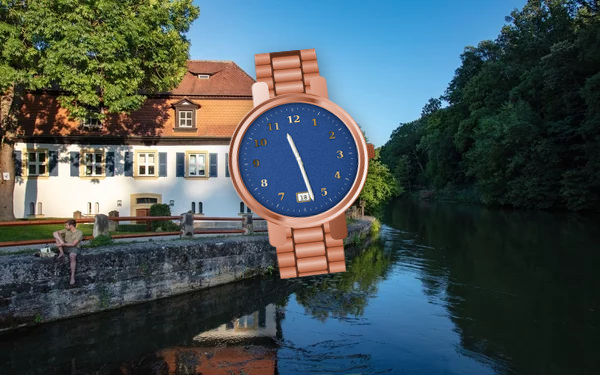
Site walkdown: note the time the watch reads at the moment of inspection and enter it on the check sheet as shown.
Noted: 11:28
